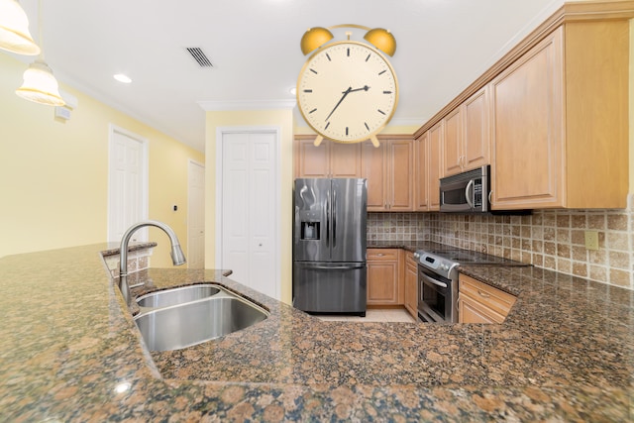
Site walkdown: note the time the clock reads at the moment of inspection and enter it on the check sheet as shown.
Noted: 2:36
